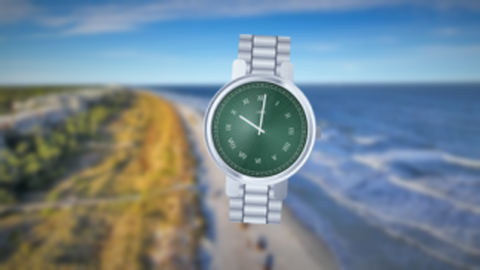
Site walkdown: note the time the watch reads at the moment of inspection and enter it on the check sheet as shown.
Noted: 10:01
